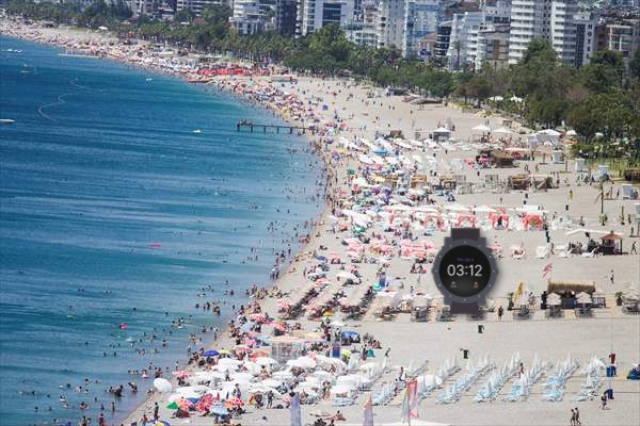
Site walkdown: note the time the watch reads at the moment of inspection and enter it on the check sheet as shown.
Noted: 3:12
